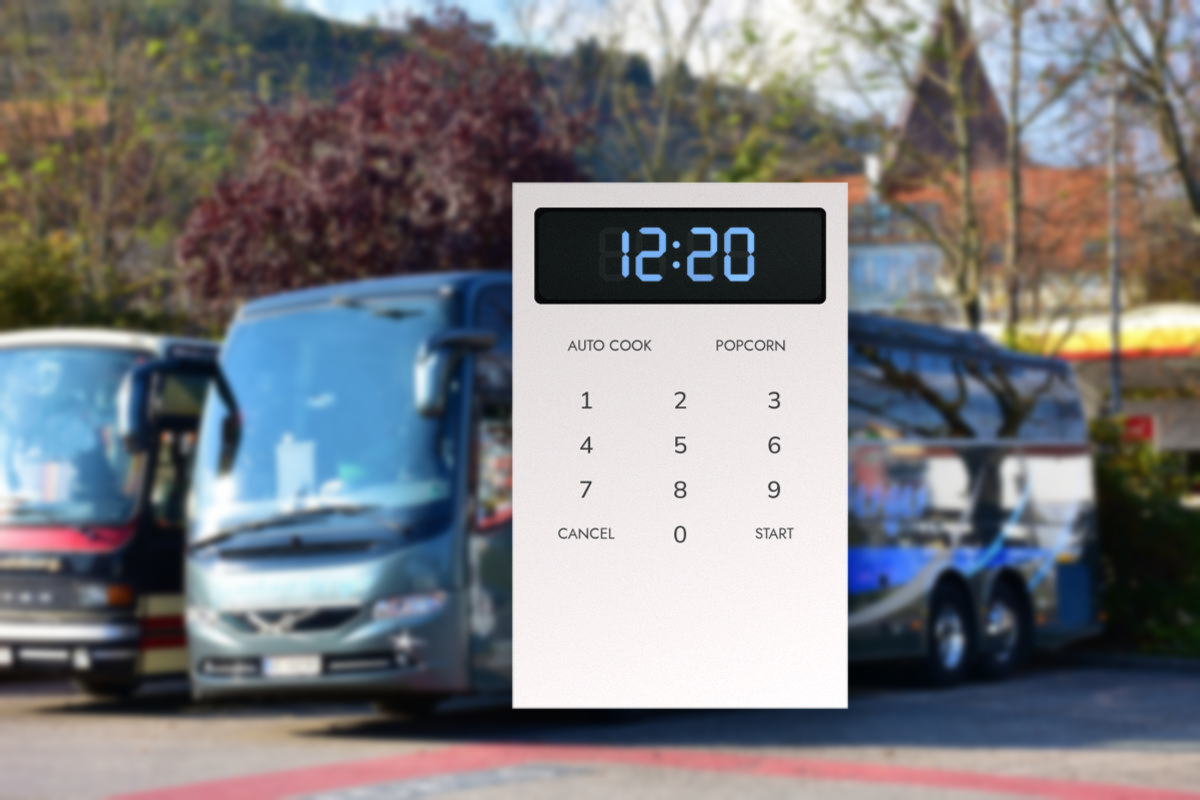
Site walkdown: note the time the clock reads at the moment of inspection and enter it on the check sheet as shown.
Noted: 12:20
